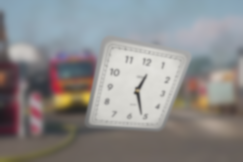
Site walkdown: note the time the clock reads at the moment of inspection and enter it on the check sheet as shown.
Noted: 12:26
